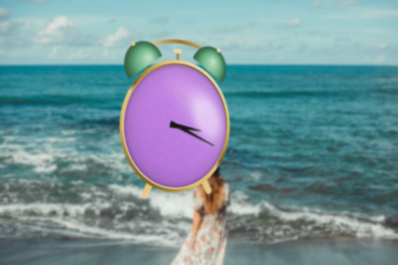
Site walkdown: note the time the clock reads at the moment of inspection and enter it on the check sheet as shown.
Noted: 3:19
